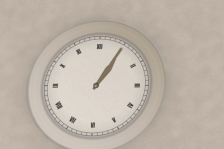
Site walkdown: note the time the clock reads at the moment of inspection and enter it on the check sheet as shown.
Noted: 1:05
